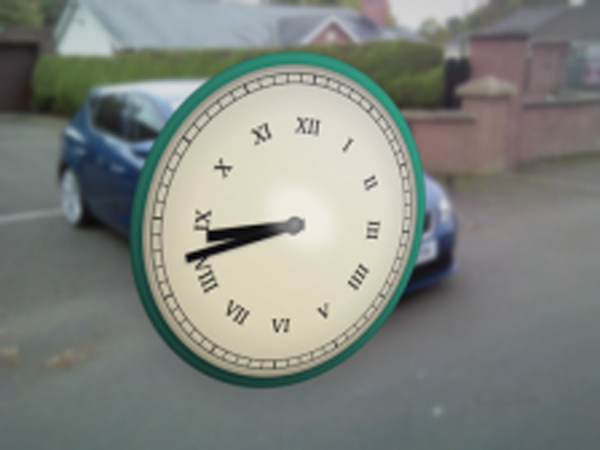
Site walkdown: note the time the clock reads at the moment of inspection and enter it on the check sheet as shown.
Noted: 8:42
